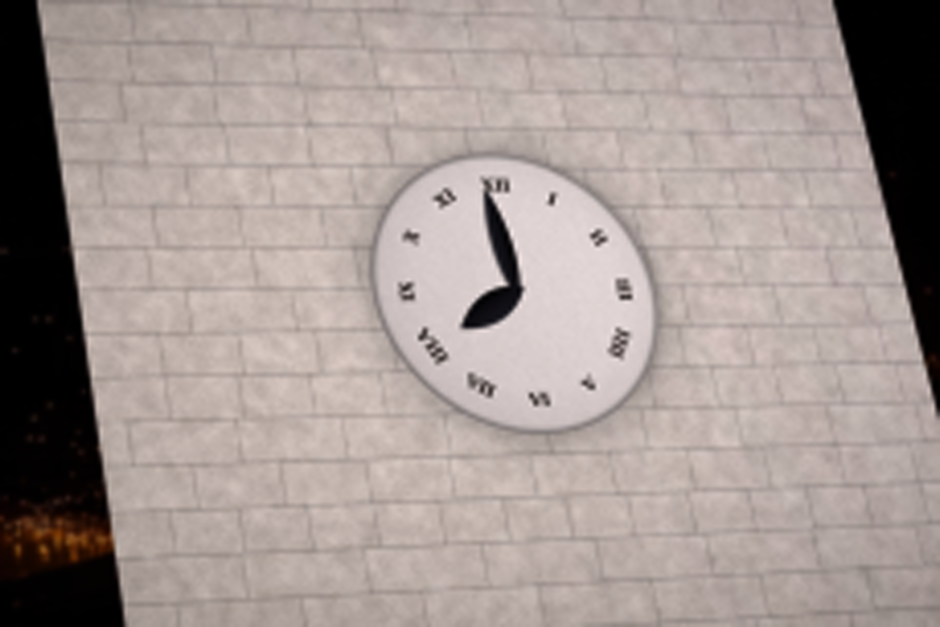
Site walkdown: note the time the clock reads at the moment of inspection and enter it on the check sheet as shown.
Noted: 7:59
